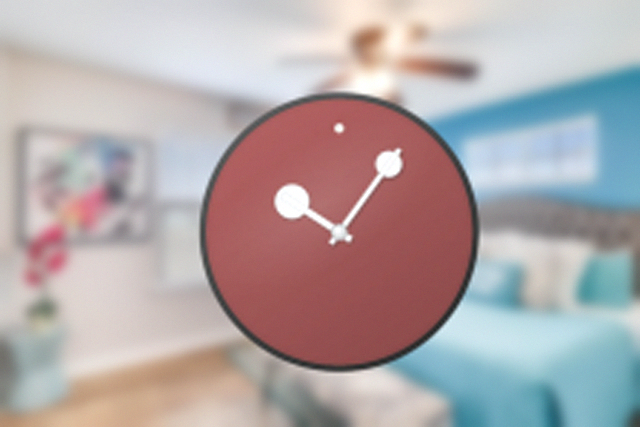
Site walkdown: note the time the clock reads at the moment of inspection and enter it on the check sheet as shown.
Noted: 10:06
